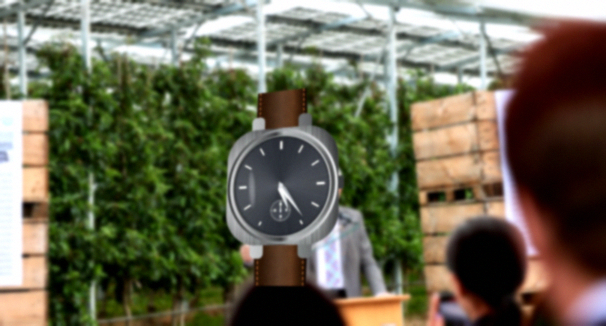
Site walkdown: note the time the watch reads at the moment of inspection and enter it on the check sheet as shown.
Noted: 5:24
